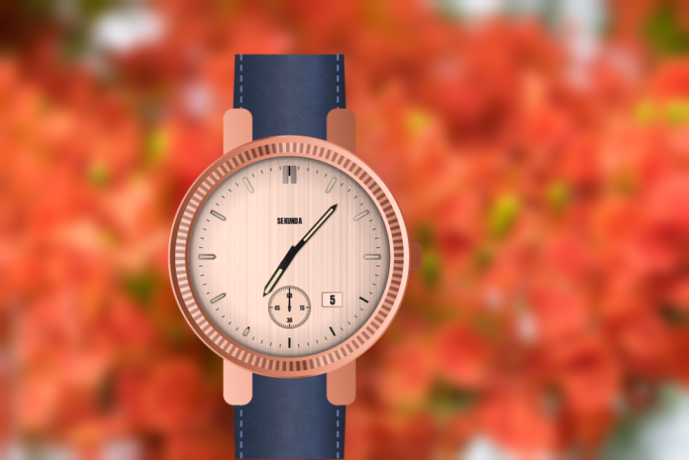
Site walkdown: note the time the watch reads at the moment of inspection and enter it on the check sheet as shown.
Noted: 7:07
